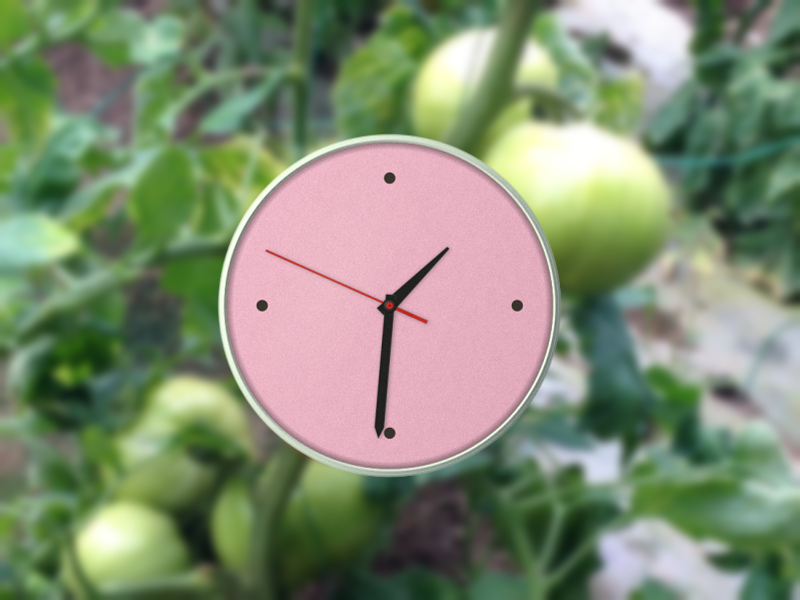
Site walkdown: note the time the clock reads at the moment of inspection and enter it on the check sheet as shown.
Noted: 1:30:49
